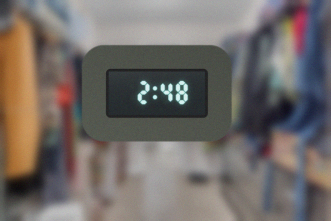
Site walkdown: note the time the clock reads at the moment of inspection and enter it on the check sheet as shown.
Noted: 2:48
